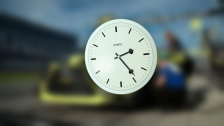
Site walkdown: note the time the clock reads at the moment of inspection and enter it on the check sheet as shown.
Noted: 2:24
